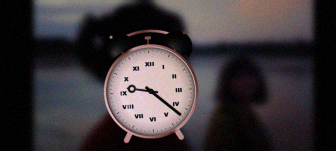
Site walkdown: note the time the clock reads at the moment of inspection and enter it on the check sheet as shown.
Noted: 9:22
